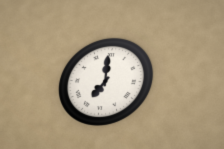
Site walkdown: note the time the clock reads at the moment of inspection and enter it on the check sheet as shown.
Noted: 6:59
